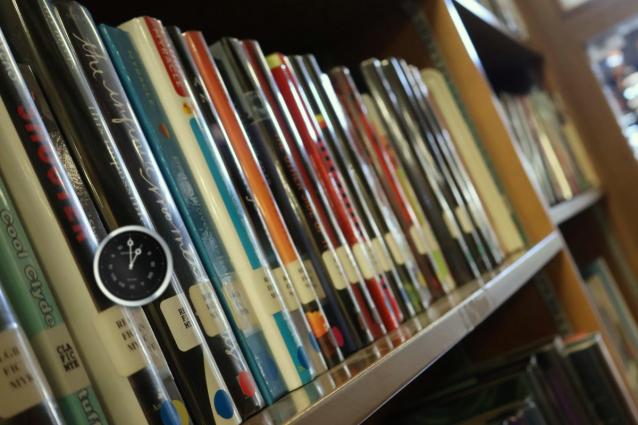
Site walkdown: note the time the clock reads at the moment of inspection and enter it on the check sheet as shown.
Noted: 1:00
